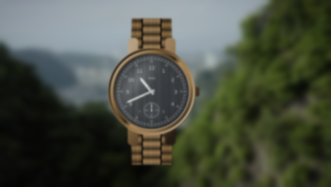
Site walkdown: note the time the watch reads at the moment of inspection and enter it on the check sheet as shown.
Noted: 10:41
